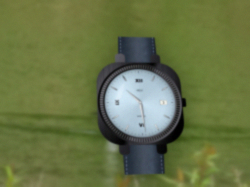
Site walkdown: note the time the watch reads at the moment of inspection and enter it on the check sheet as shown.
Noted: 10:29
